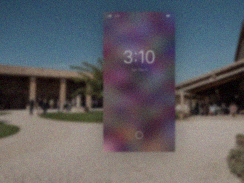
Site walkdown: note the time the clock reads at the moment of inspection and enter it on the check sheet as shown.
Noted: 3:10
